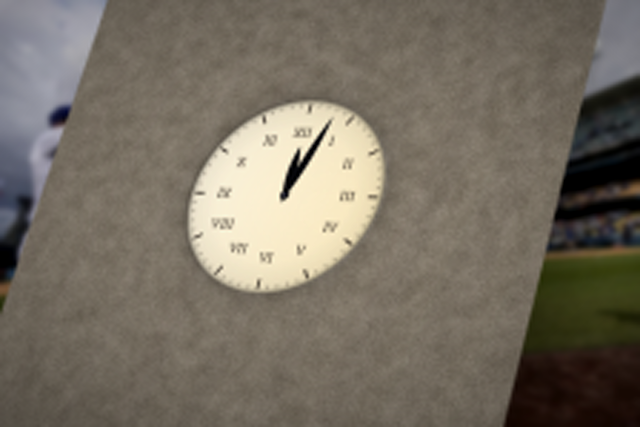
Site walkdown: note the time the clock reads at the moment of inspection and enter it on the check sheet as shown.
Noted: 12:03
